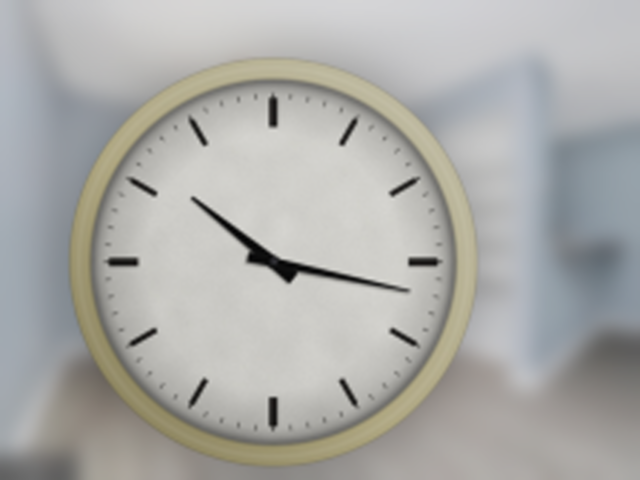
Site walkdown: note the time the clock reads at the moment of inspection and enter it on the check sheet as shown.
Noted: 10:17
